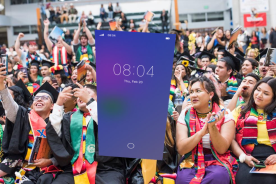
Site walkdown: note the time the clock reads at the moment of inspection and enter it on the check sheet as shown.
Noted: 8:04
